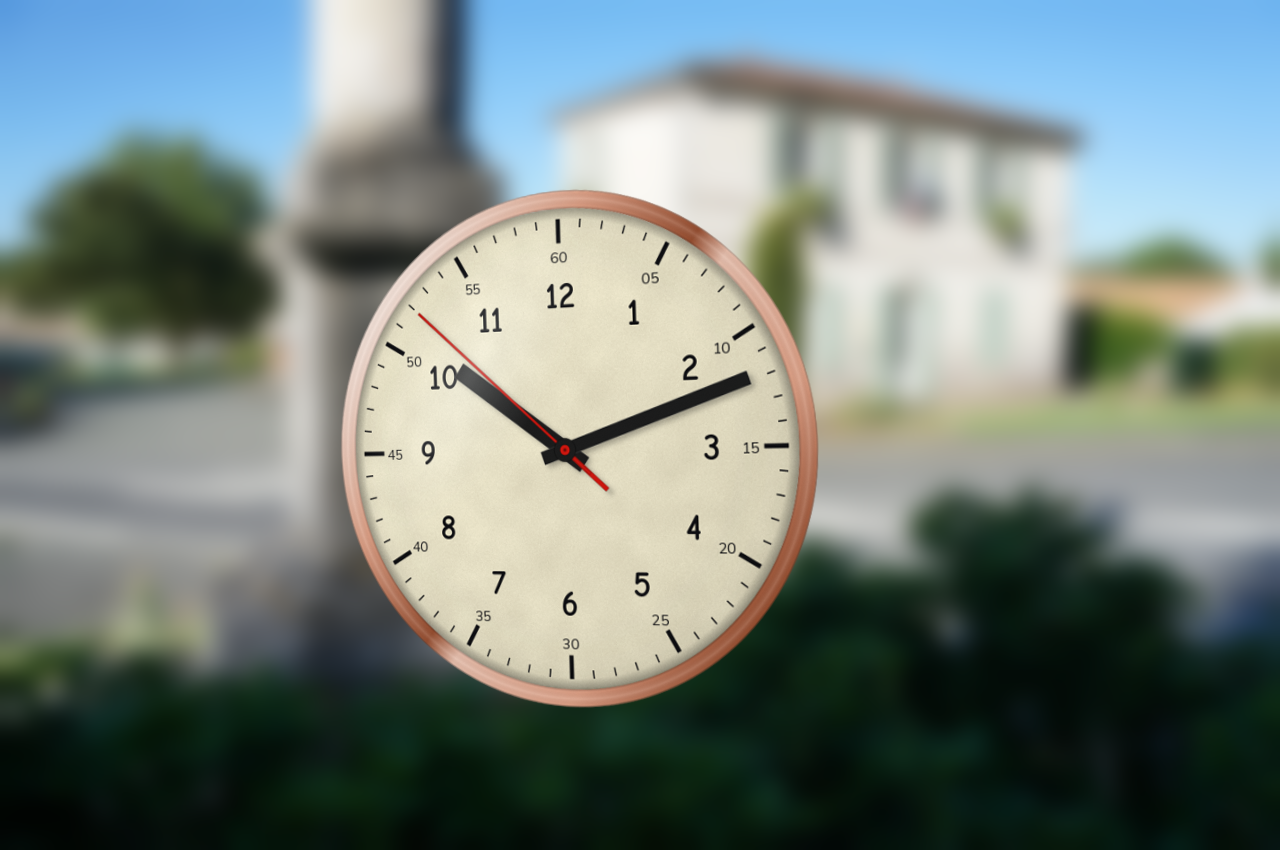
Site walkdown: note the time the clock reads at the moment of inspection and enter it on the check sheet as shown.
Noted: 10:11:52
